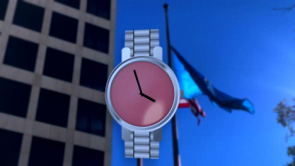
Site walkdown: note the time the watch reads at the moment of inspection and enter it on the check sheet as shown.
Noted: 3:57
